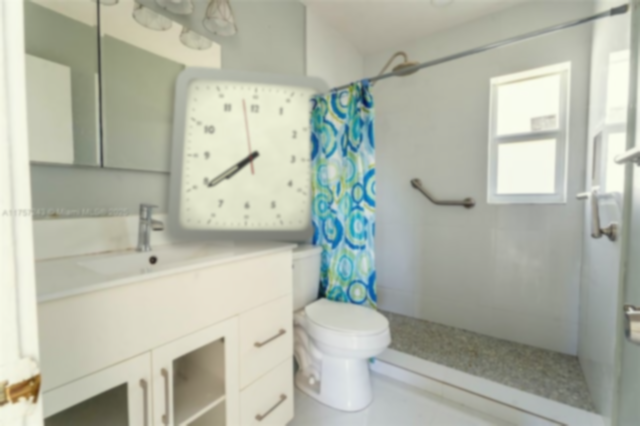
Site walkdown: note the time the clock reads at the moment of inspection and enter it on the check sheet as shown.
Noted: 7:38:58
